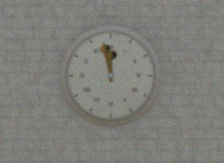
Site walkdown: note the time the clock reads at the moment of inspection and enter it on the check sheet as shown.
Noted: 11:58
